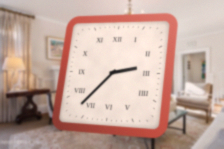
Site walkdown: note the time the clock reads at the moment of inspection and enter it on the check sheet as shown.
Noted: 2:37
